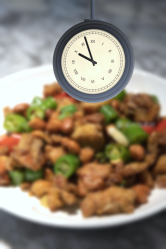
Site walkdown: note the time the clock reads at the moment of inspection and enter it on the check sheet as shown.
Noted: 9:57
